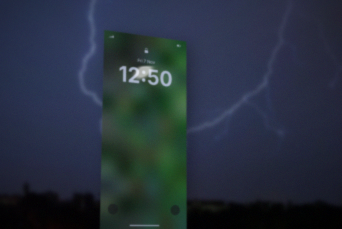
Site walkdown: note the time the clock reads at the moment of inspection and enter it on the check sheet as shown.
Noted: 12:50
